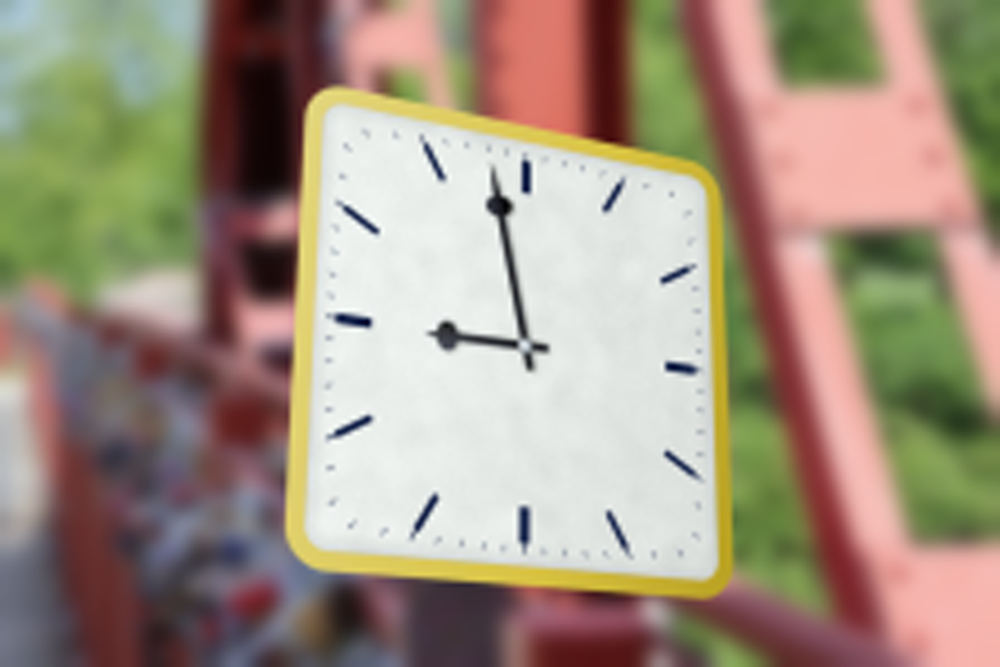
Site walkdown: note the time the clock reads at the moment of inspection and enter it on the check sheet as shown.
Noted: 8:58
